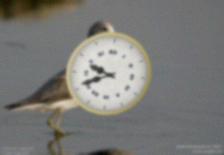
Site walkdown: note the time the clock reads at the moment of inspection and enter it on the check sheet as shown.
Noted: 9:41
